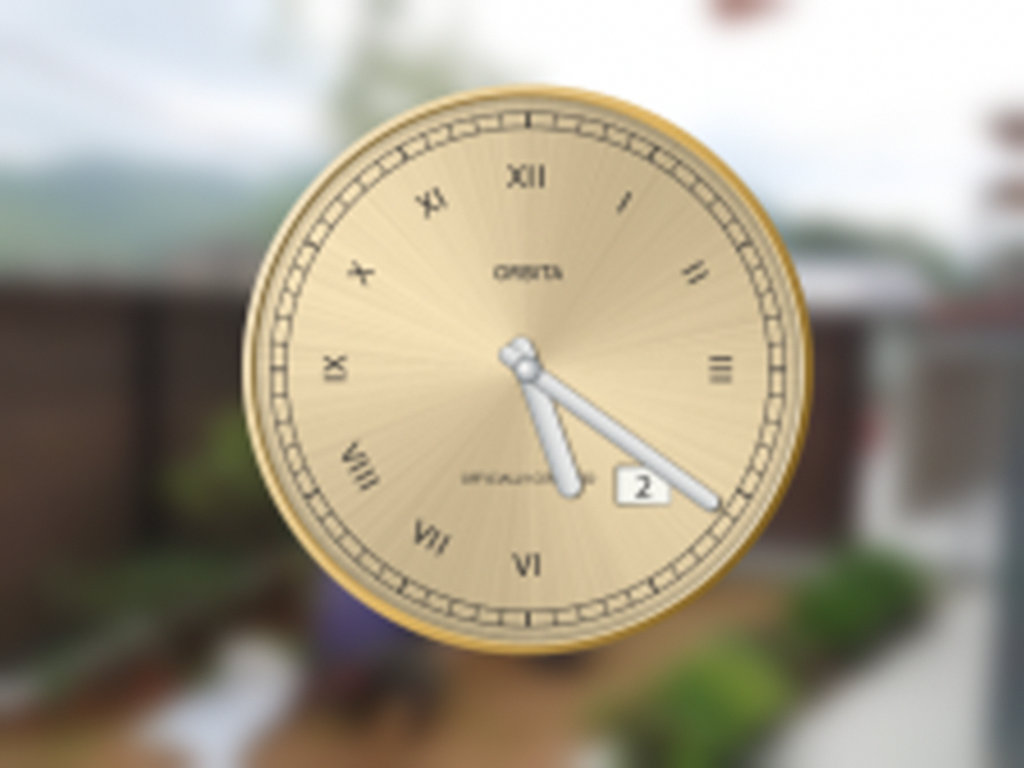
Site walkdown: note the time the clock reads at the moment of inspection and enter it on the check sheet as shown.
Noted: 5:21
